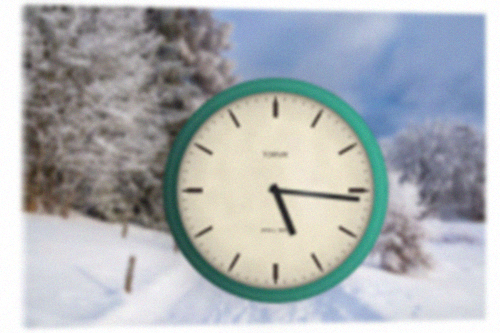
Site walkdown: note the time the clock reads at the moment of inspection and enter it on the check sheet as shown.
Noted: 5:16
